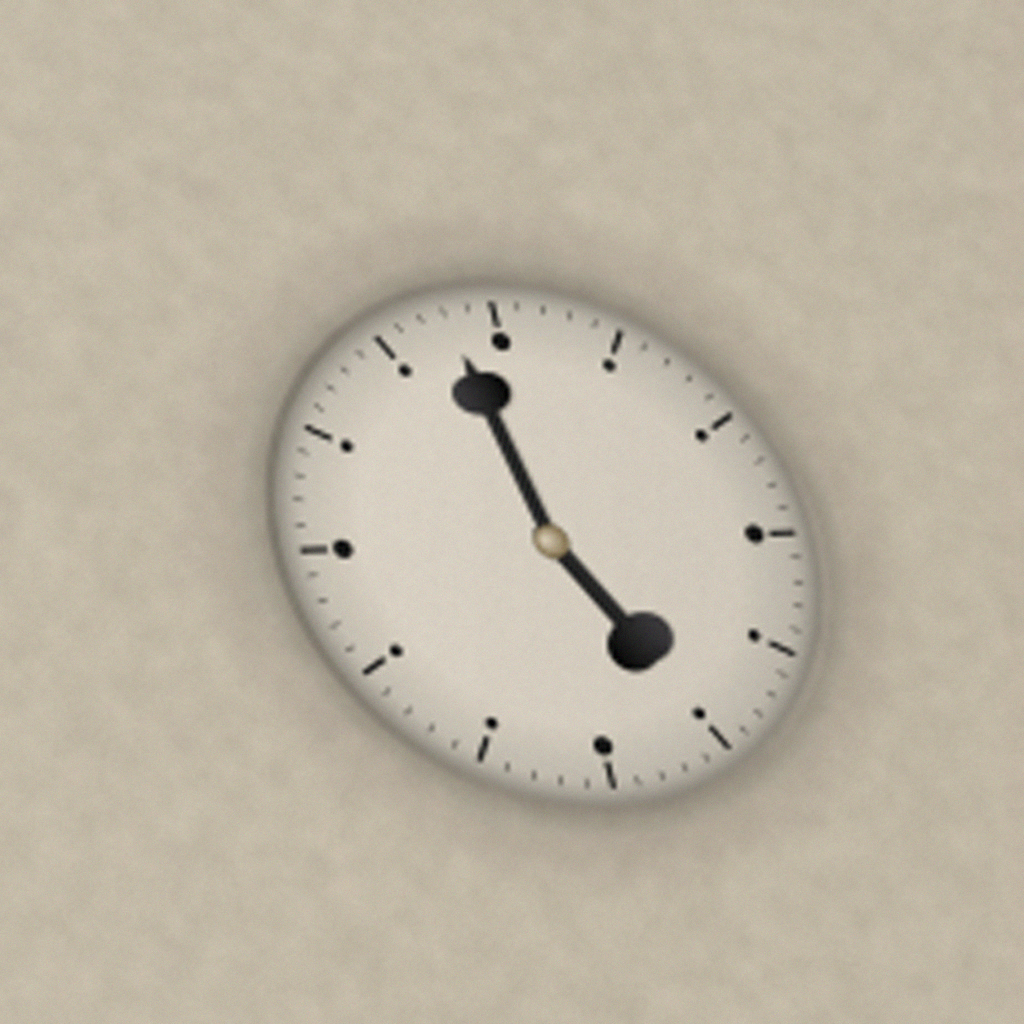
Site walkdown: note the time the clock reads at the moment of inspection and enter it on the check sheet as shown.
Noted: 4:58
